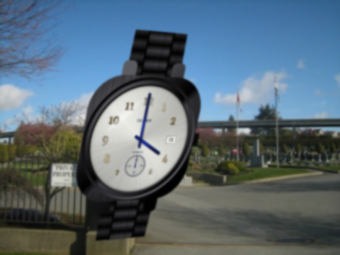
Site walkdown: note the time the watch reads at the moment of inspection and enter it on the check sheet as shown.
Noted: 4:00
